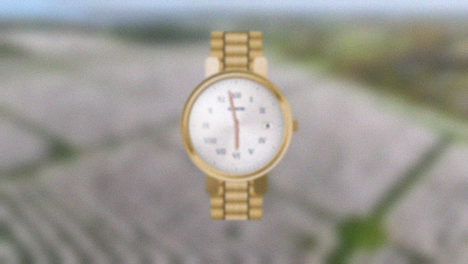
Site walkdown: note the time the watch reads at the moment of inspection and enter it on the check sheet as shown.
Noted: 5:58
